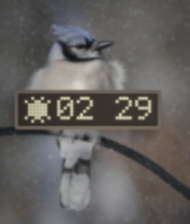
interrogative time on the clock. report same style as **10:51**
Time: **2:29**
